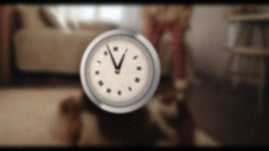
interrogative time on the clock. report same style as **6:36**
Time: **12:57**
